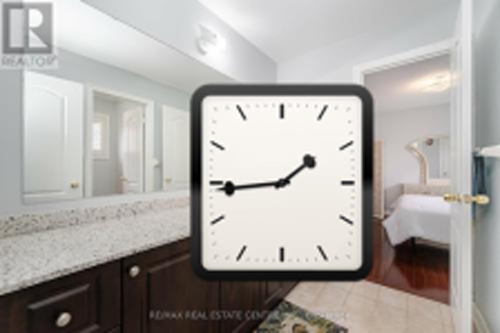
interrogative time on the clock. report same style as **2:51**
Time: **1:44**
